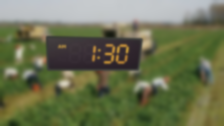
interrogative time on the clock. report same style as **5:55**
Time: **1:30**
